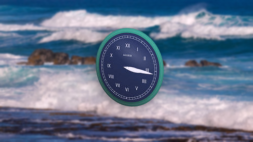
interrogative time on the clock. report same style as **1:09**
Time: **3:16**
